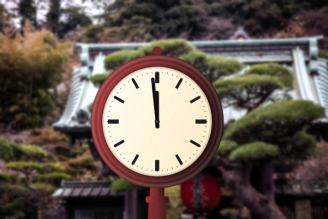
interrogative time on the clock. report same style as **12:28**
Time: **11:59**
